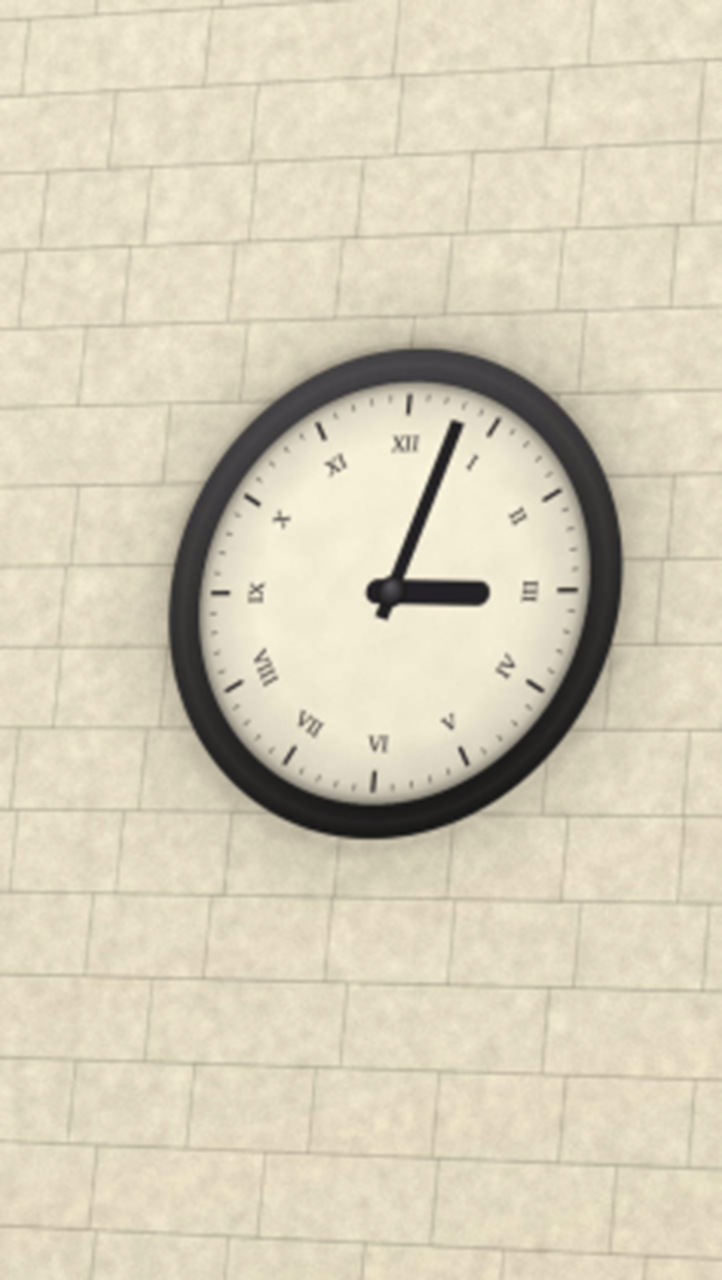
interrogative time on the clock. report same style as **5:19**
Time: **3:03**
